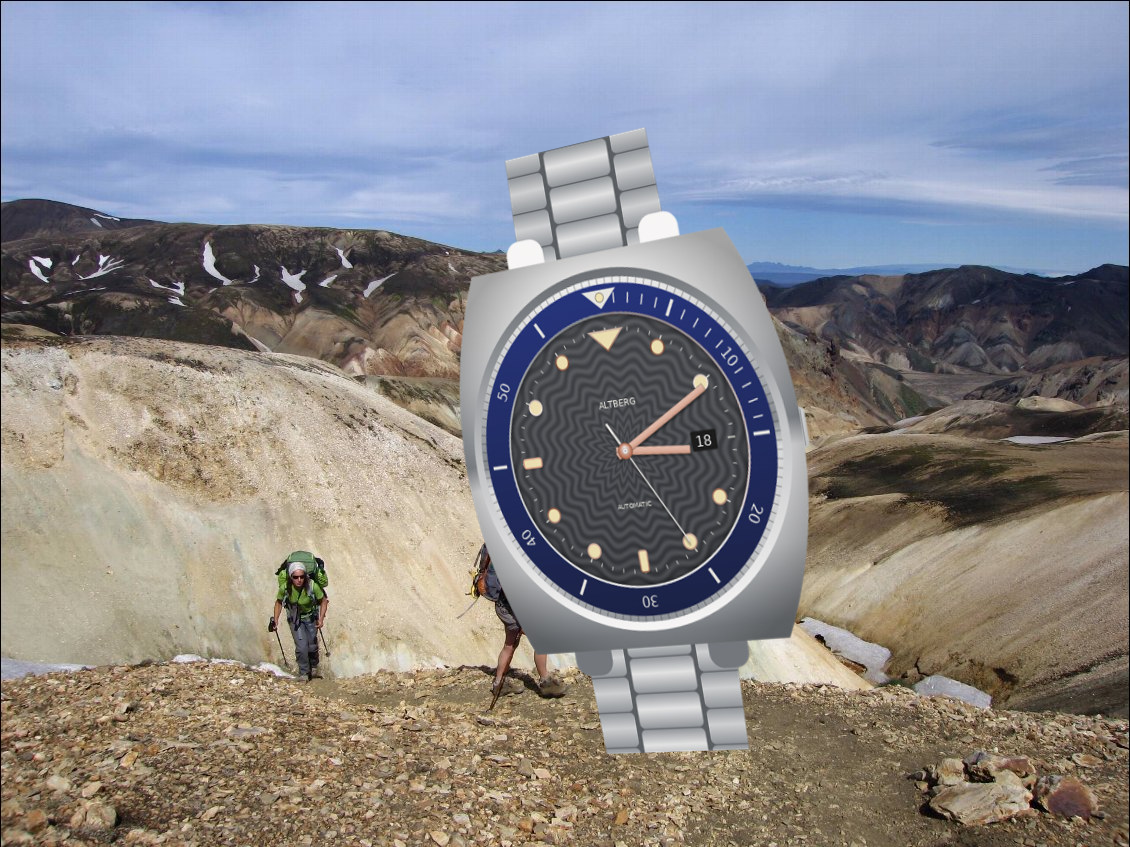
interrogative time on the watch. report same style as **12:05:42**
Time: **3:10:25**
